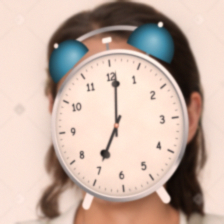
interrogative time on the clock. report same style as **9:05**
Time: **7:01**
